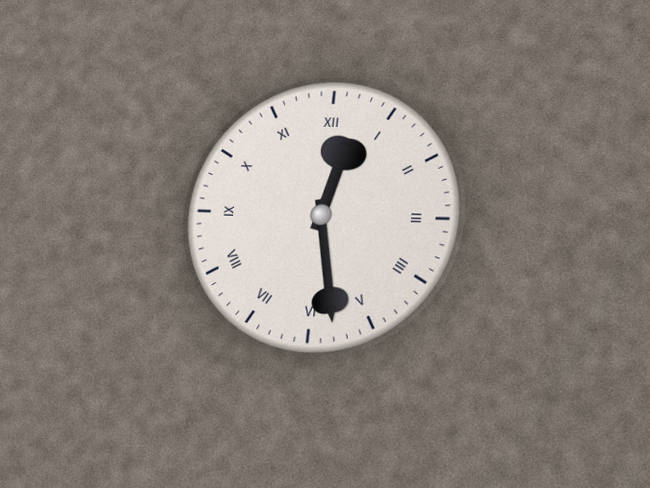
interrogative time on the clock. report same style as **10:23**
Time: **12:28**
